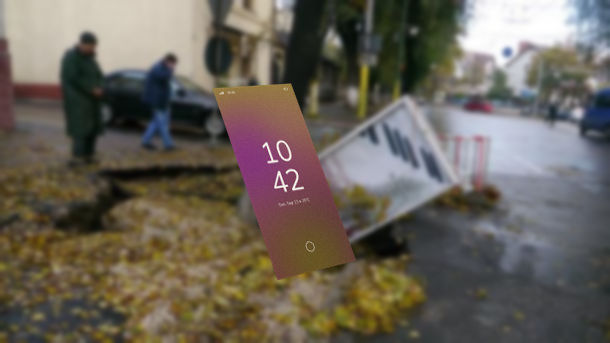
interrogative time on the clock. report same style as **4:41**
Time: **10:42**
